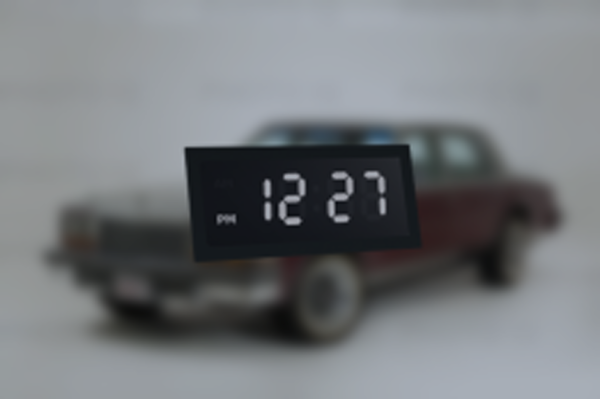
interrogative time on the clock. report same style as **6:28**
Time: **12:27**
